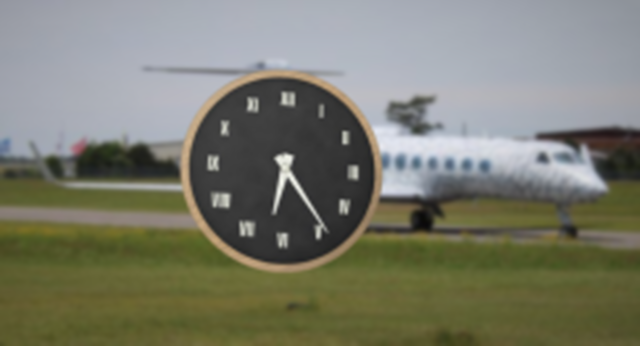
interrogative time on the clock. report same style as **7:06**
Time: **6:24**
